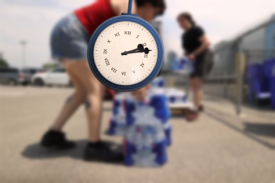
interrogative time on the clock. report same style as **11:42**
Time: **2:13**
